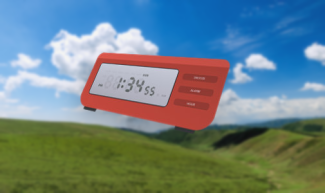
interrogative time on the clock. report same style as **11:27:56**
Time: **1:34:55**
